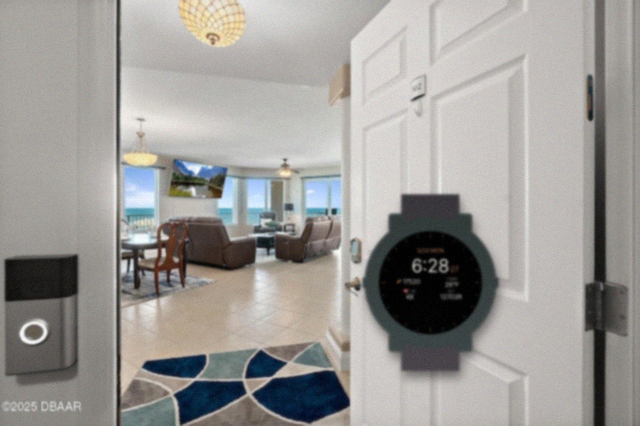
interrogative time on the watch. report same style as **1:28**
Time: **6:28**
